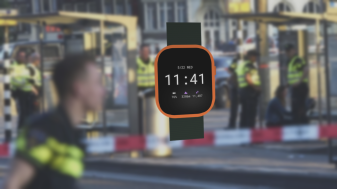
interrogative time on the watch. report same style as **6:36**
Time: **11:41**
